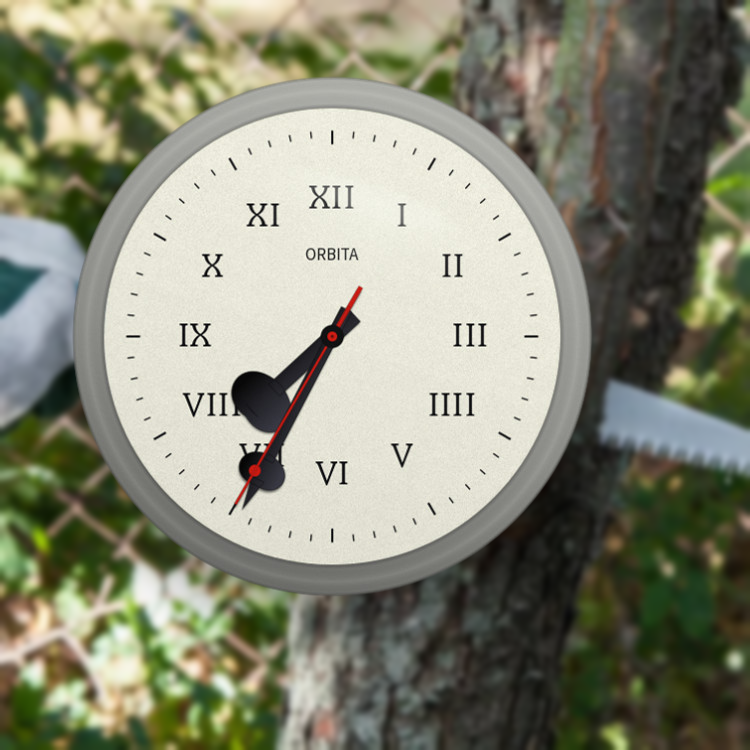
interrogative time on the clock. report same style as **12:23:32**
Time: **7:34:35**
